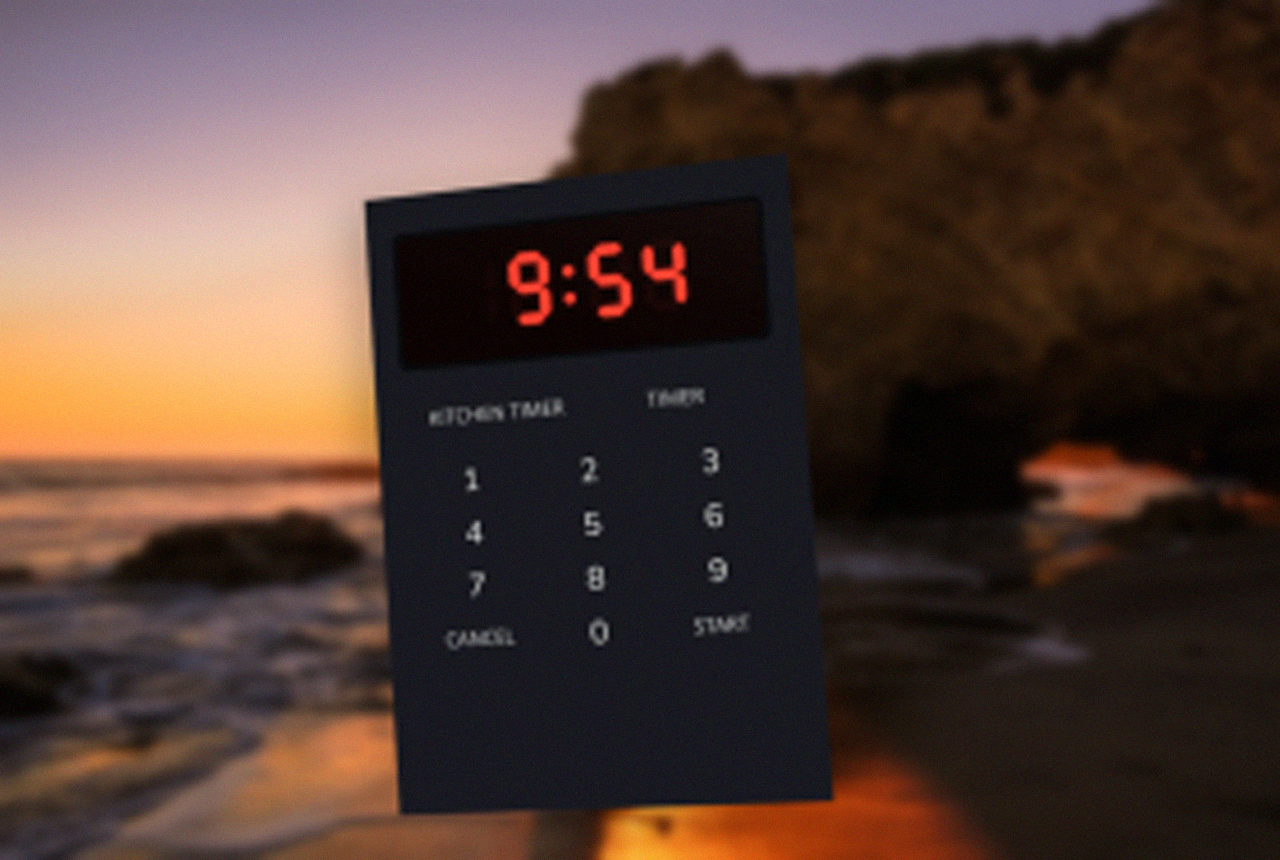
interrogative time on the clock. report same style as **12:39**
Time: **9:54**
